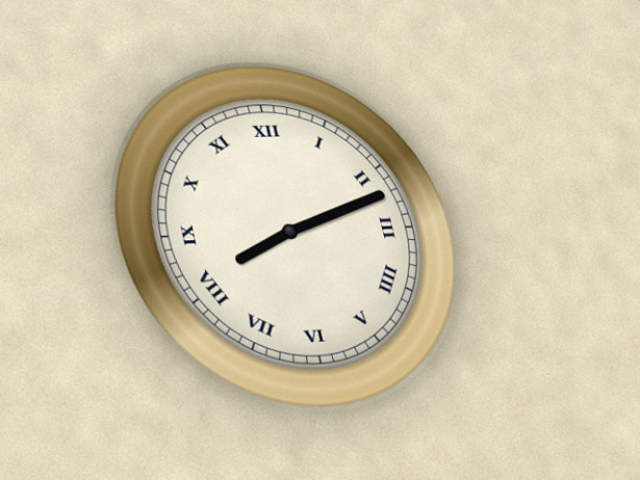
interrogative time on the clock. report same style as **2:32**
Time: **8:12**
